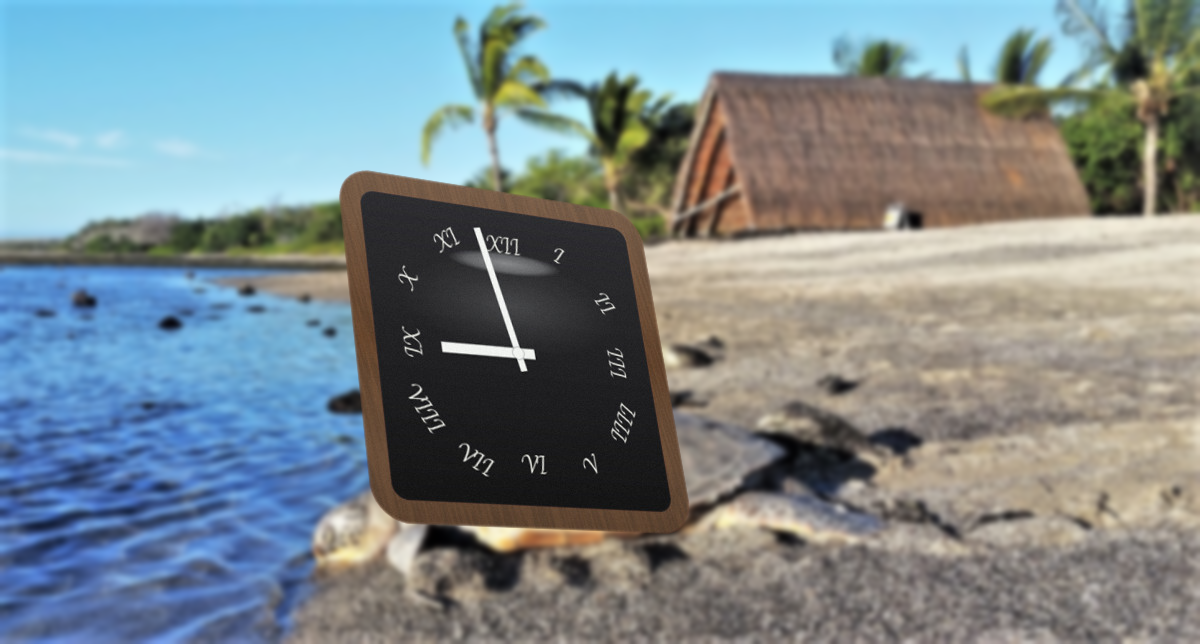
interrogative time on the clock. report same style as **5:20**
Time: **8:58**
